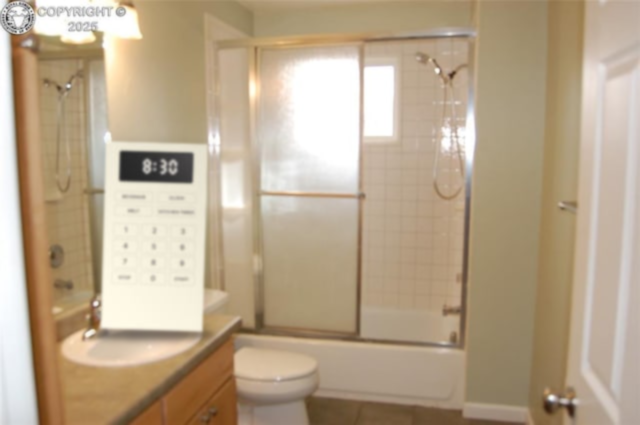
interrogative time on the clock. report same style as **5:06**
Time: **8:30**
